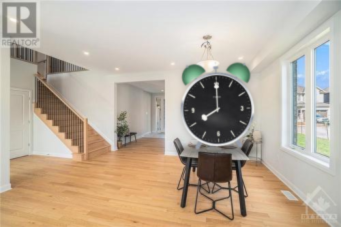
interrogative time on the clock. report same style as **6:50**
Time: **8:00**
